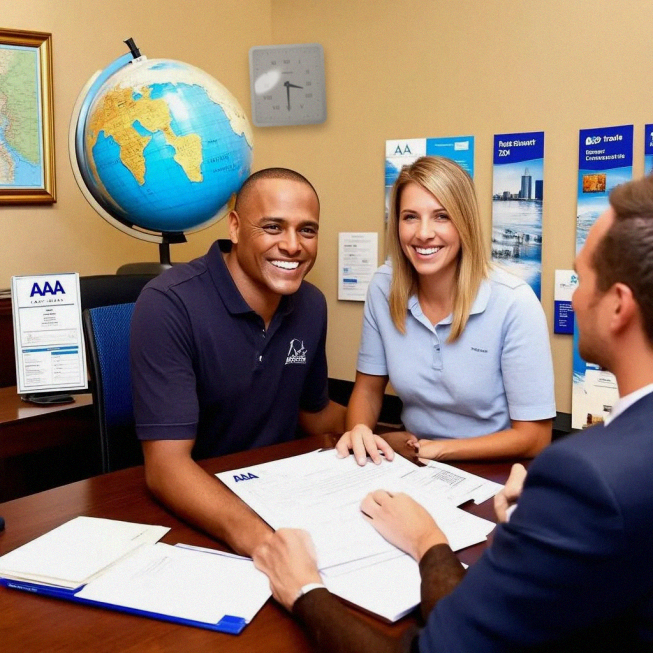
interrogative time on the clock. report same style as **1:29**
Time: **3:30**
